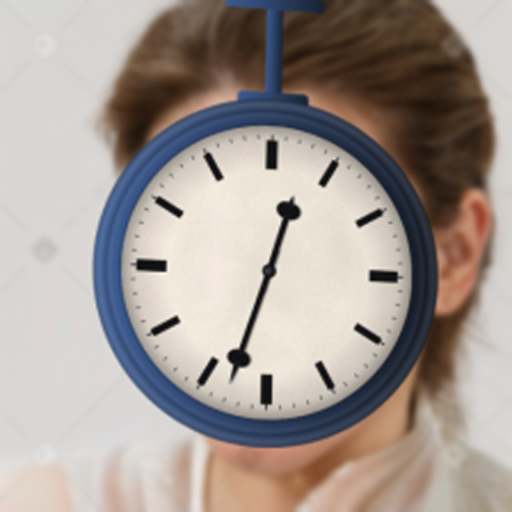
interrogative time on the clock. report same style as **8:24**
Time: **12:33**
